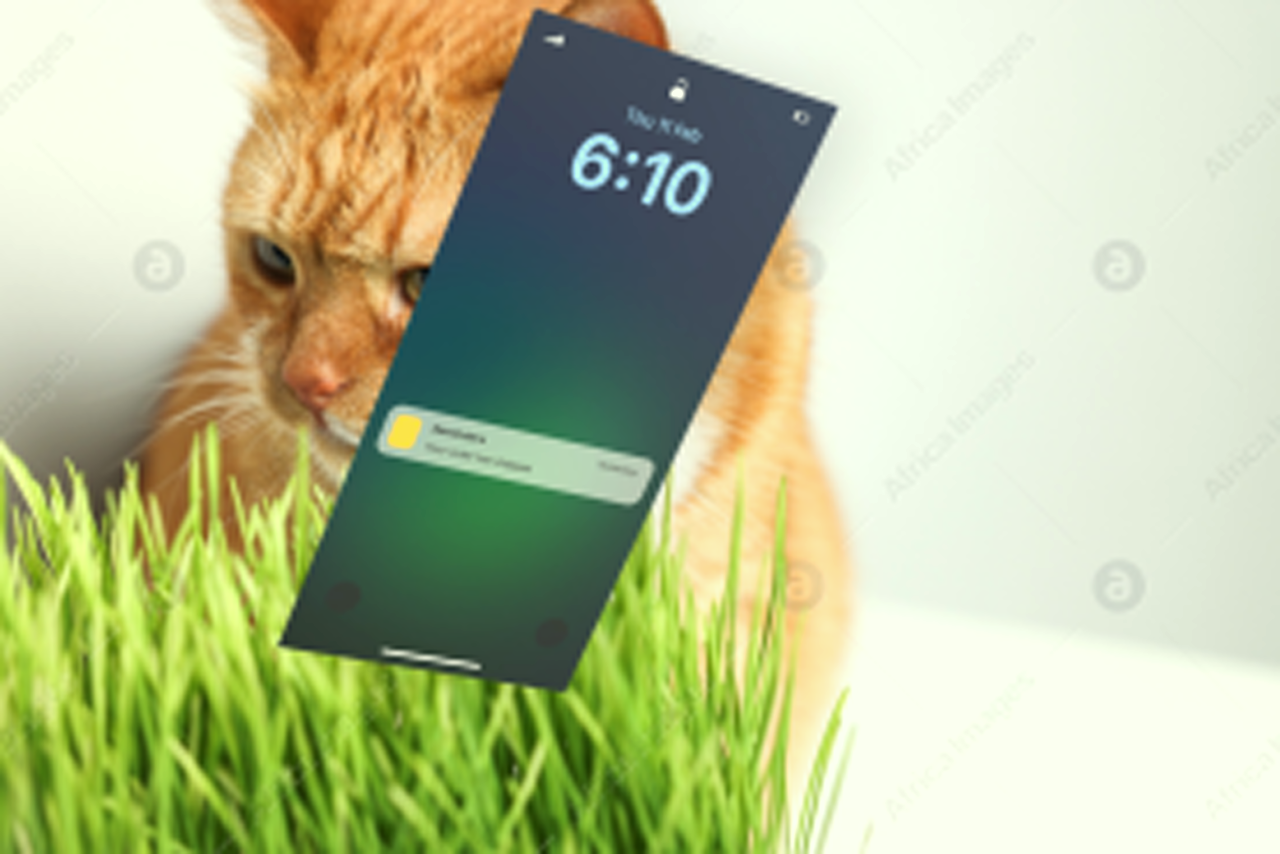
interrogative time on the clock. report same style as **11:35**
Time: **6:10**
